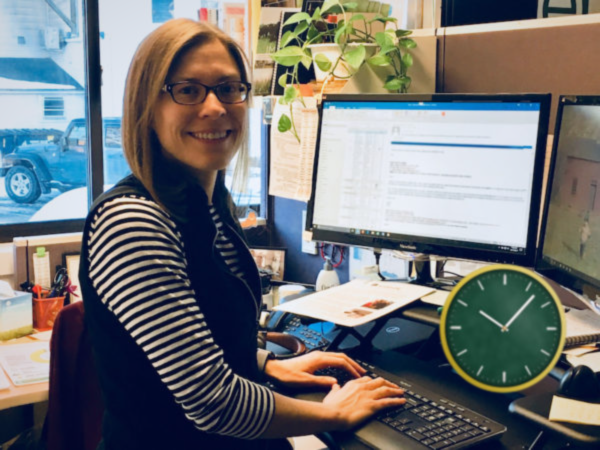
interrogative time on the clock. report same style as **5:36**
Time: **10:07**
